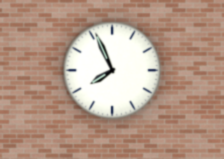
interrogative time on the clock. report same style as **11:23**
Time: **7:56**
